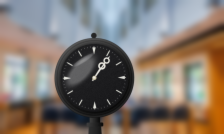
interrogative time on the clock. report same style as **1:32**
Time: **1:06**
